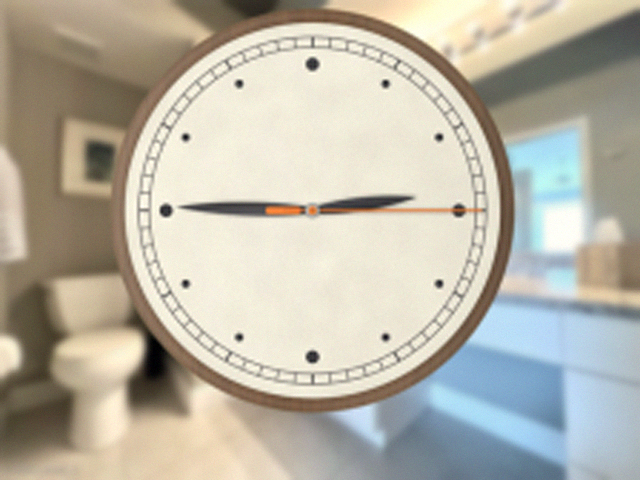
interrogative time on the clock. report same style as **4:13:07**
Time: **2:45:15**
